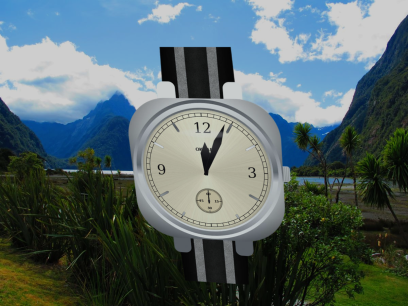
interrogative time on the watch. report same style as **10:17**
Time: **12:04**
